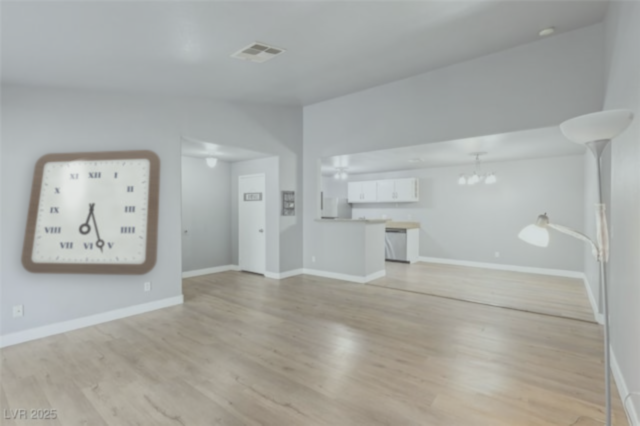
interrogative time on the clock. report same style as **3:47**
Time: **6:27**
